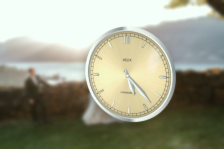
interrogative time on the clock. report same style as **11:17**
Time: **5:23**
